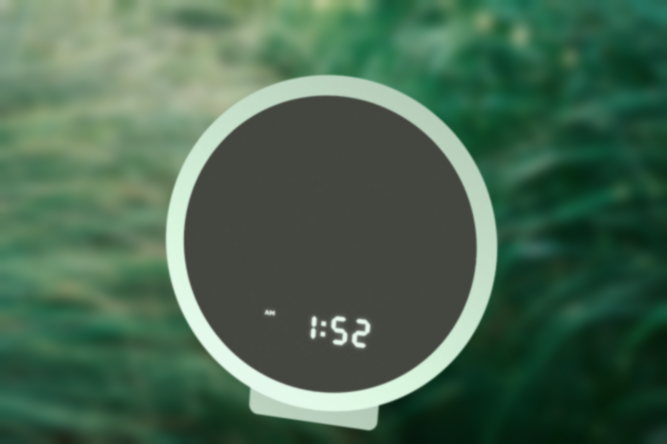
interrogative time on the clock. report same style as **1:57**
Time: **1:52**
